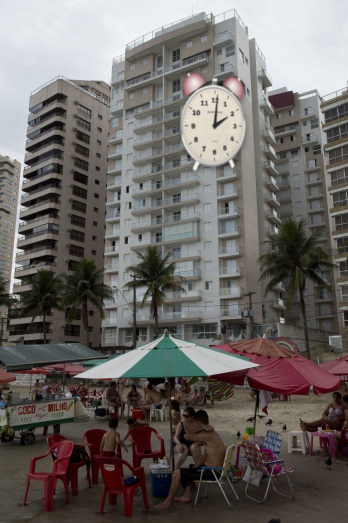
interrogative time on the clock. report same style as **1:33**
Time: **2:01**
